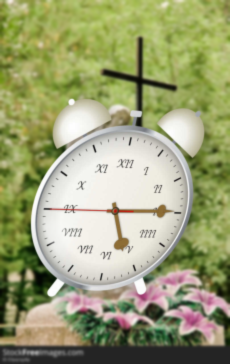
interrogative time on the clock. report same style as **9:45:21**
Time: **5:14:45**
